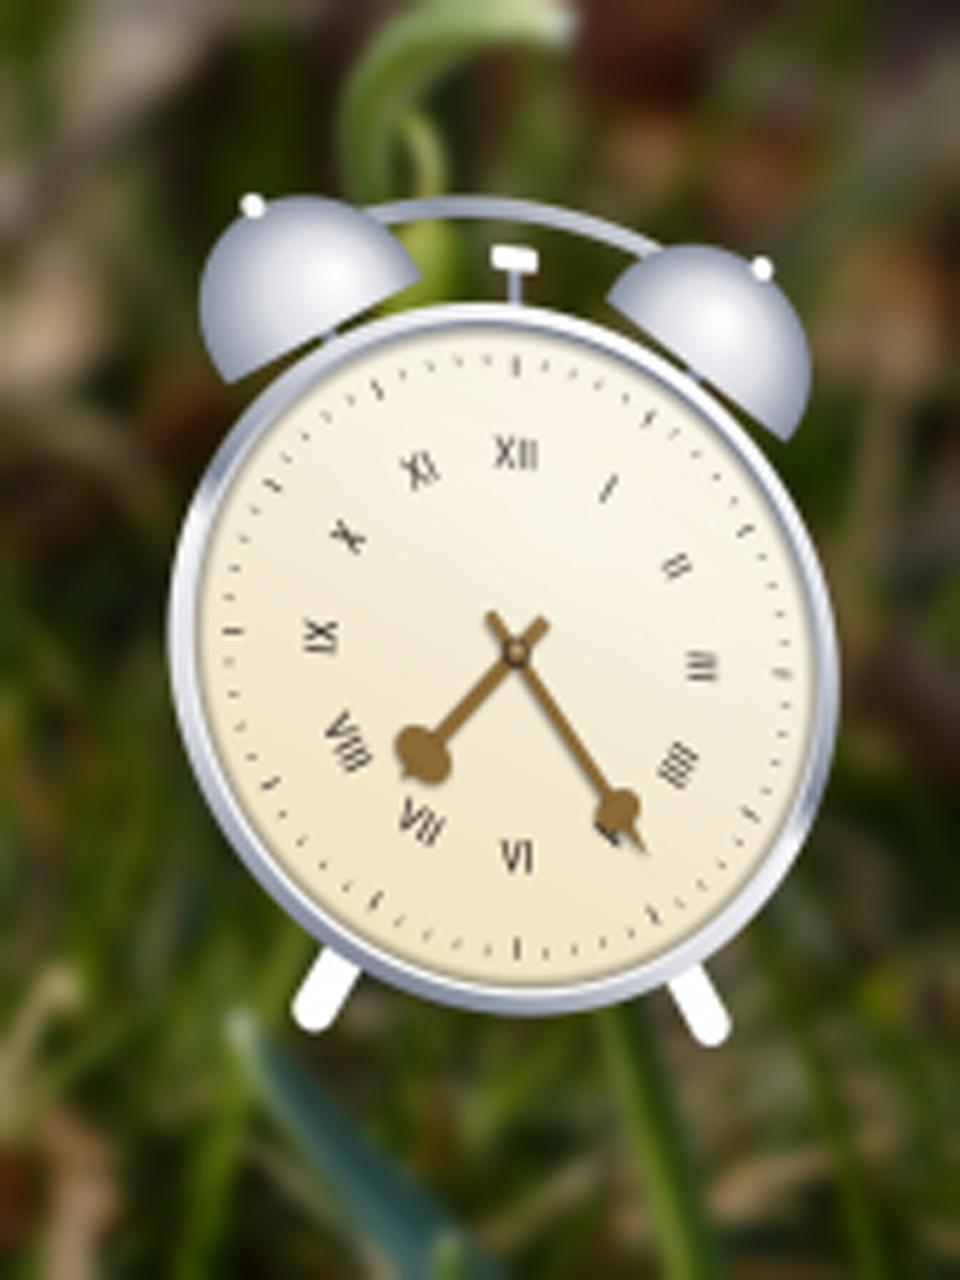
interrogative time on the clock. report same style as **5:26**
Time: **7:24**
